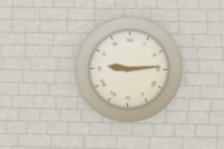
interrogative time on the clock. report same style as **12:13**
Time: **9:14**
